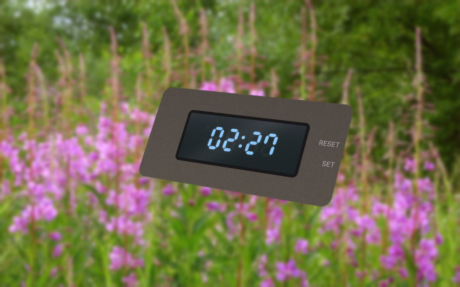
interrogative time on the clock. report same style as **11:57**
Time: **2:27**
